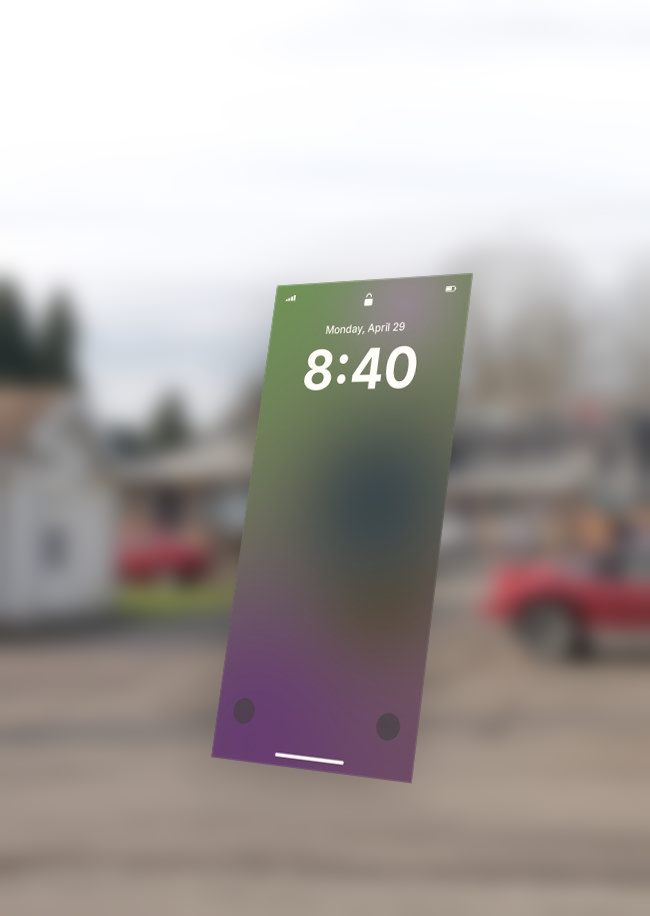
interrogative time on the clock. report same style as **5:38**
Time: **8:40**
